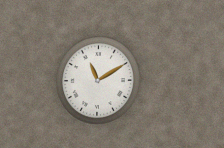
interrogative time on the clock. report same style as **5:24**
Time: **11:10**
